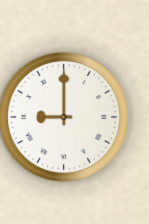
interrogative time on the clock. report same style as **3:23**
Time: **9:00**
